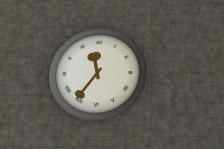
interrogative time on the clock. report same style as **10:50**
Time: **11:36**
